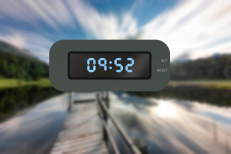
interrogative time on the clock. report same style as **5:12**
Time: **9:52**
